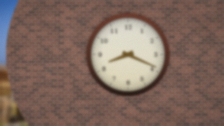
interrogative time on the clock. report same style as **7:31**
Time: **8:19**
